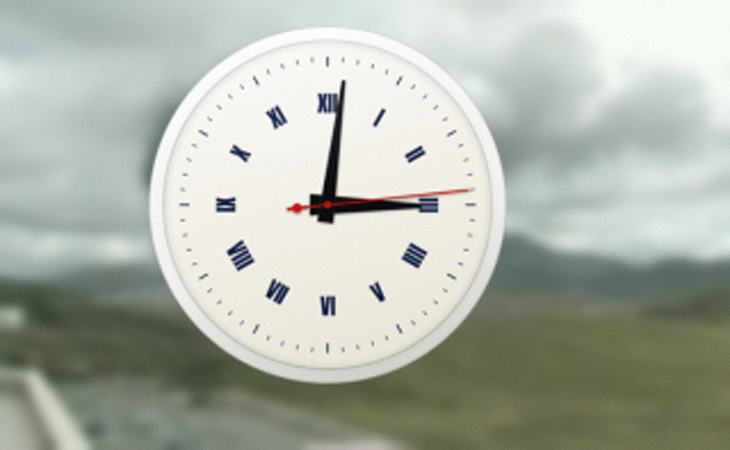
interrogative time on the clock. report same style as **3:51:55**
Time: **3:01:14**
